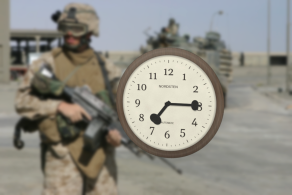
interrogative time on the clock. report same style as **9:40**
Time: **7:15**
